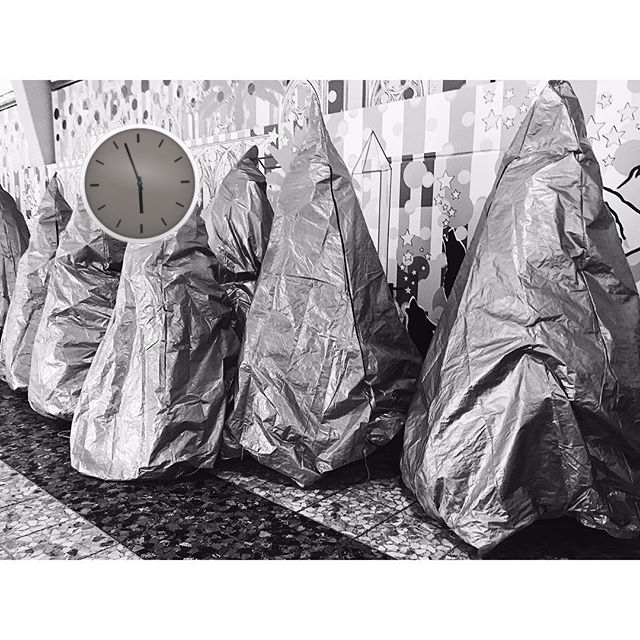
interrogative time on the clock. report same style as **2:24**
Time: **5:57**
